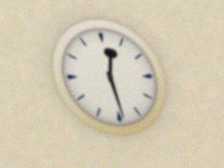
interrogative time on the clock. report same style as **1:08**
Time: **12:29**
